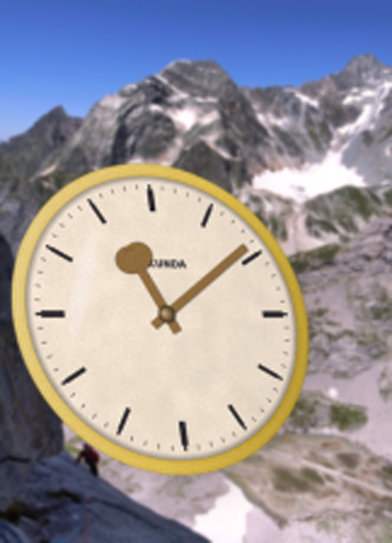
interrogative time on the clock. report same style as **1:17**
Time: **11:09**
